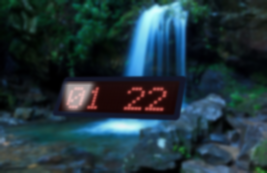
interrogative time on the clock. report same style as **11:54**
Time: **1:22**
